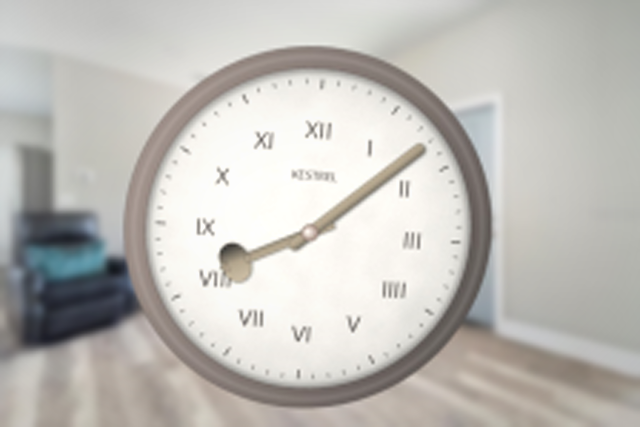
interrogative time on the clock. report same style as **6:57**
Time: **8:08**
